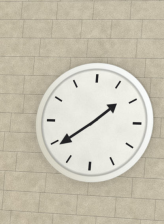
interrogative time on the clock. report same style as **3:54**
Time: **1:39**
